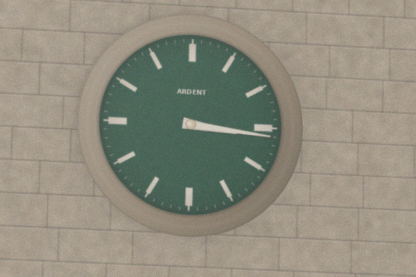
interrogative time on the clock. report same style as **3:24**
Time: **3:16**
